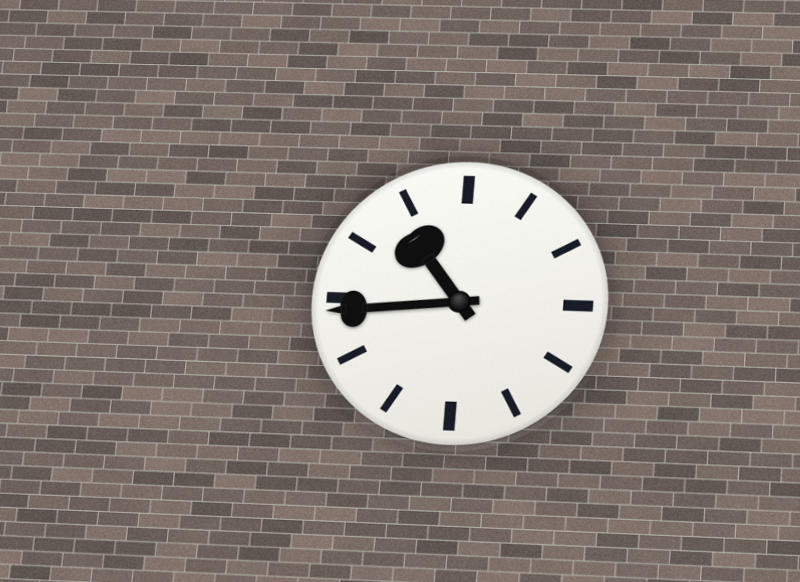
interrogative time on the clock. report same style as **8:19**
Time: **10:44**
